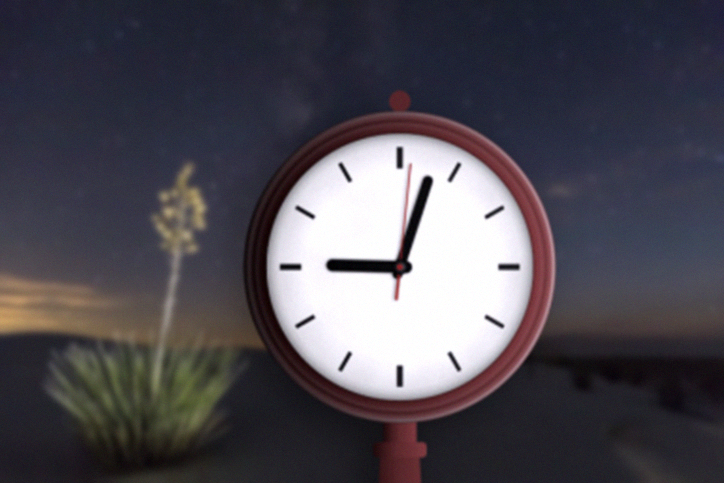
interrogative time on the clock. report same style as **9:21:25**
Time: **9:03:01**
